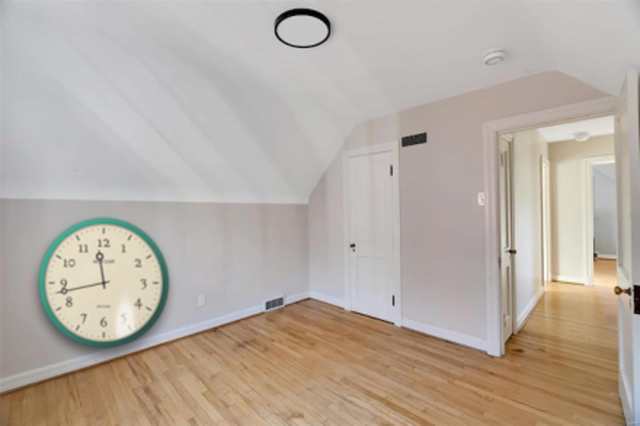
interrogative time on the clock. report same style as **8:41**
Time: **11:43**
